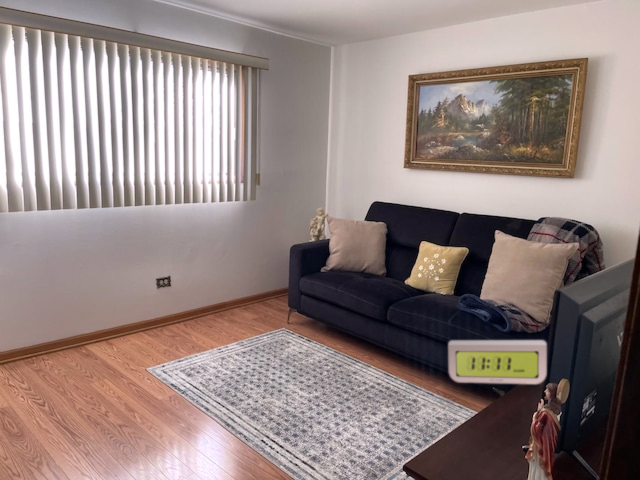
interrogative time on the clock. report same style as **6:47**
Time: **11:11**
